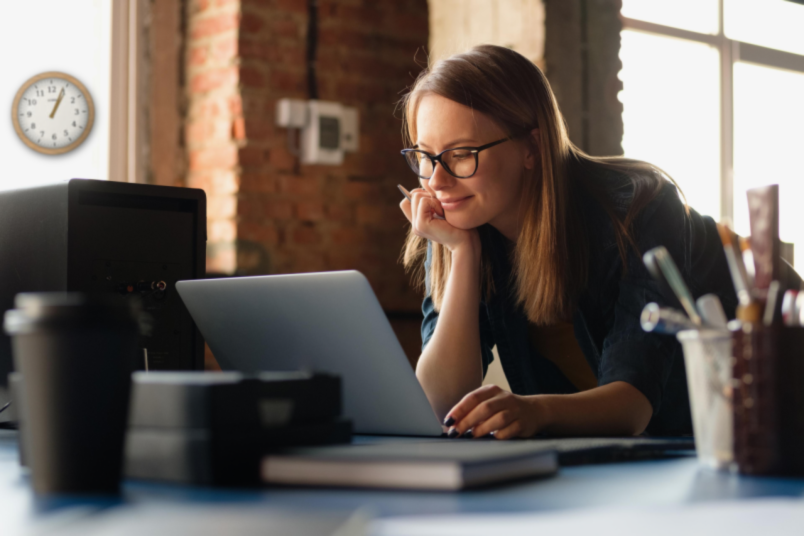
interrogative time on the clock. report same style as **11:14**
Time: **1:04**
